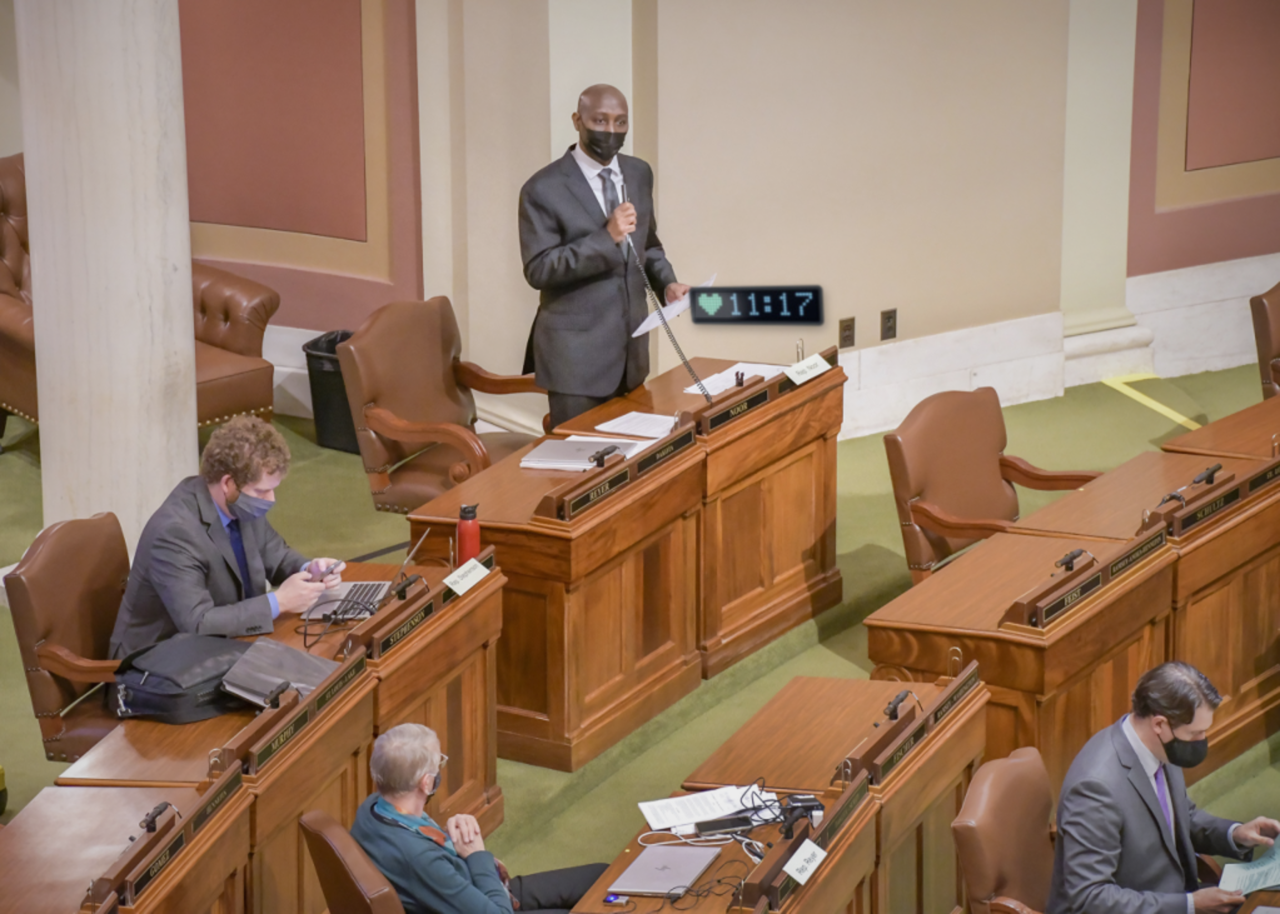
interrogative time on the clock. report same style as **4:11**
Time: **11:17**
